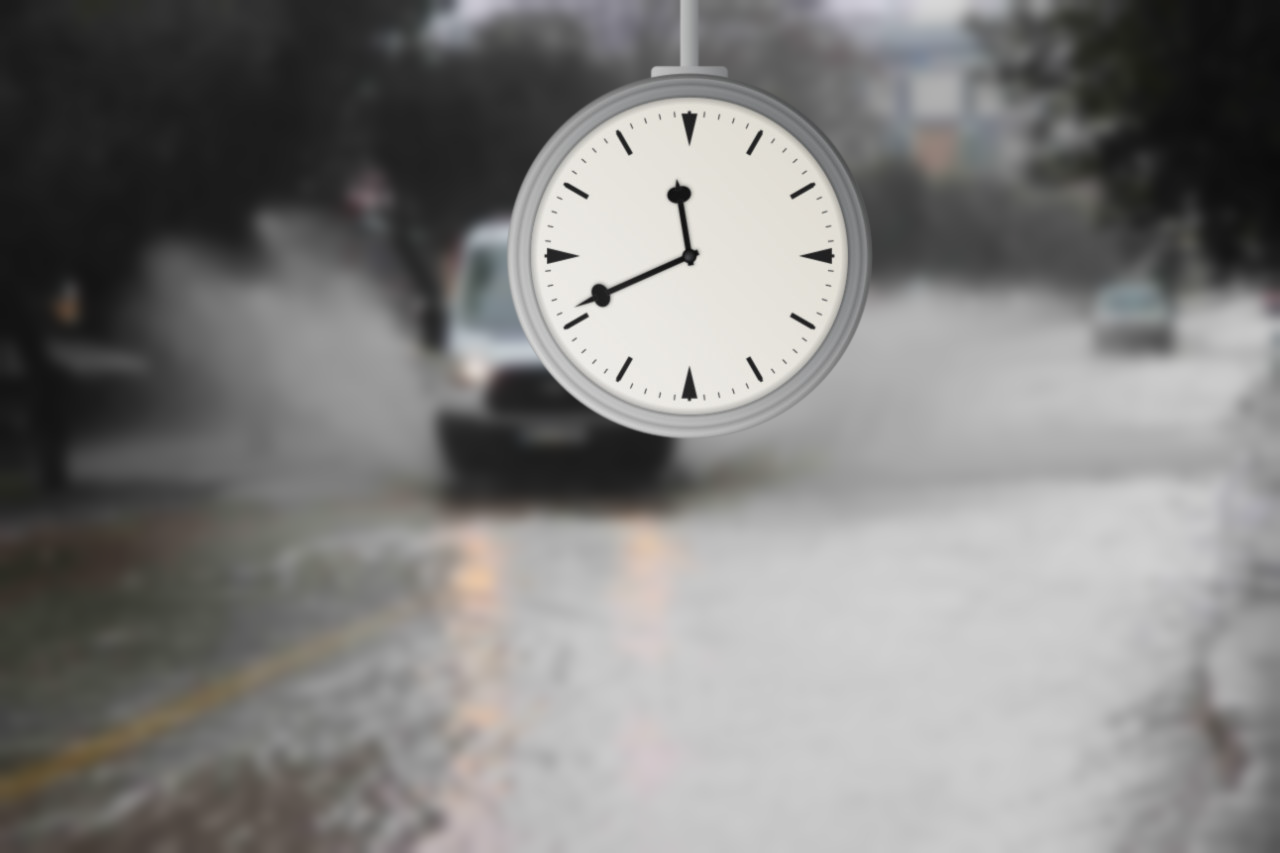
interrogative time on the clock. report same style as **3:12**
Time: **11:41**
